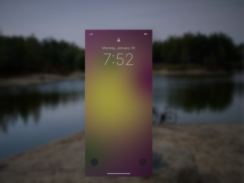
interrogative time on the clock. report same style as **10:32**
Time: **7:52**
